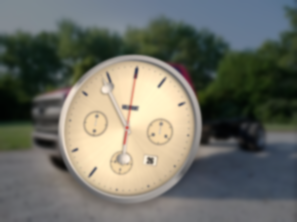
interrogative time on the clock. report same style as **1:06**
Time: **5:54**
